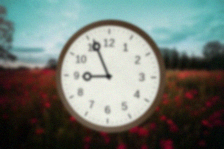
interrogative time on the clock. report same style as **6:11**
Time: **8:56**
